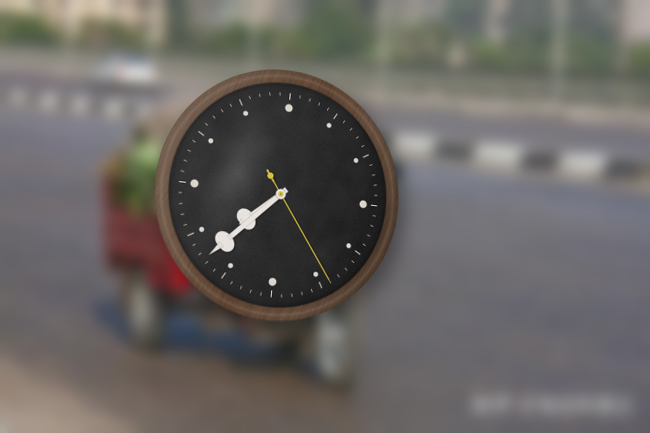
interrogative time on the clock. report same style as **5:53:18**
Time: **7:37:24**
